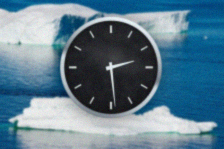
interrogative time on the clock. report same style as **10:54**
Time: **2:29**
